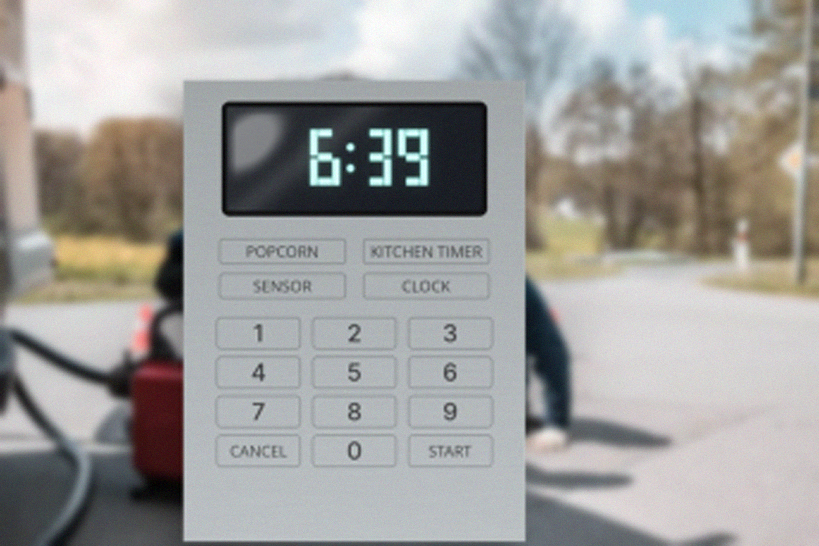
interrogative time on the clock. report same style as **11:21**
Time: **6:39**
